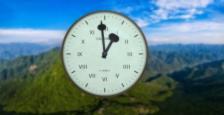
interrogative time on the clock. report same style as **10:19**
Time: **12:59**
